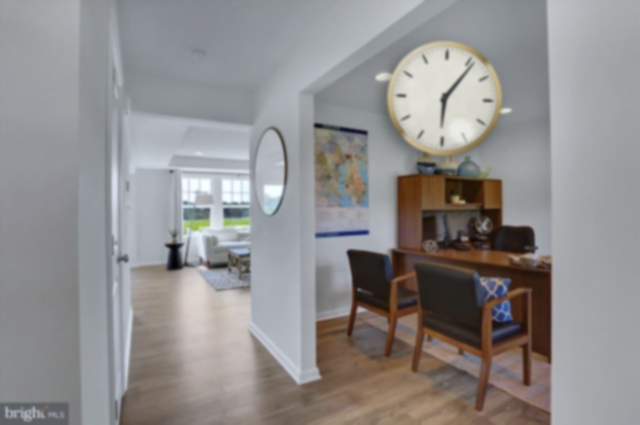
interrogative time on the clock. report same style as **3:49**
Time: **6:06**
